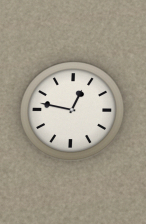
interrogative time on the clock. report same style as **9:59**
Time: **12:47**
